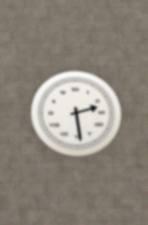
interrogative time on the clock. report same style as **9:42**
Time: **2:29**
